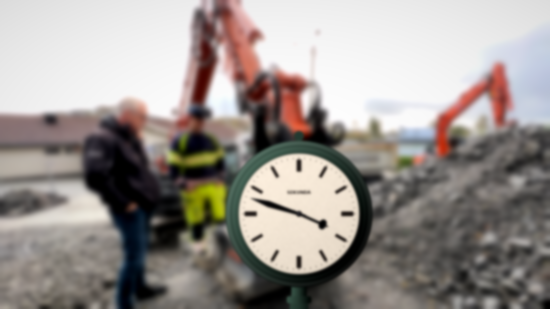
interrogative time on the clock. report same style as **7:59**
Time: **3:48**
